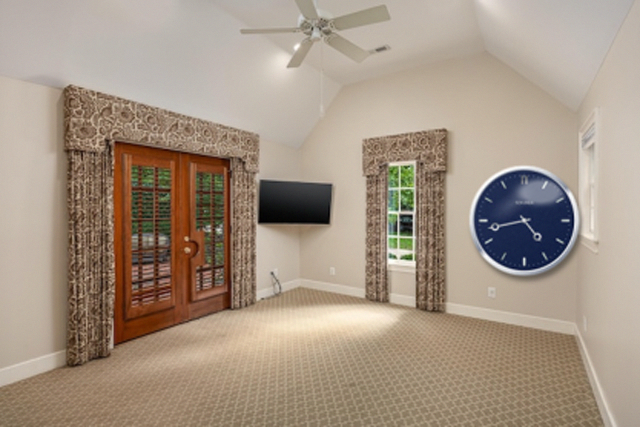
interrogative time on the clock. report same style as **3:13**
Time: **4:43**
